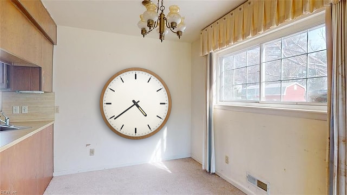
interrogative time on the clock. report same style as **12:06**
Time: **4:39**
